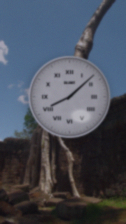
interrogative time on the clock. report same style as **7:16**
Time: **8:08**
